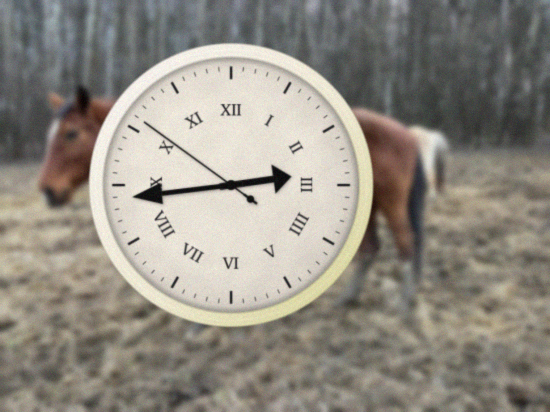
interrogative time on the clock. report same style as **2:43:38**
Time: **2:43:51**
